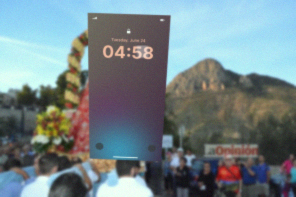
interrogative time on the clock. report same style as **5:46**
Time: **4:58**
